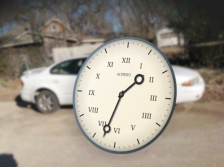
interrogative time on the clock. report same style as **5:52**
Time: **1:33**
